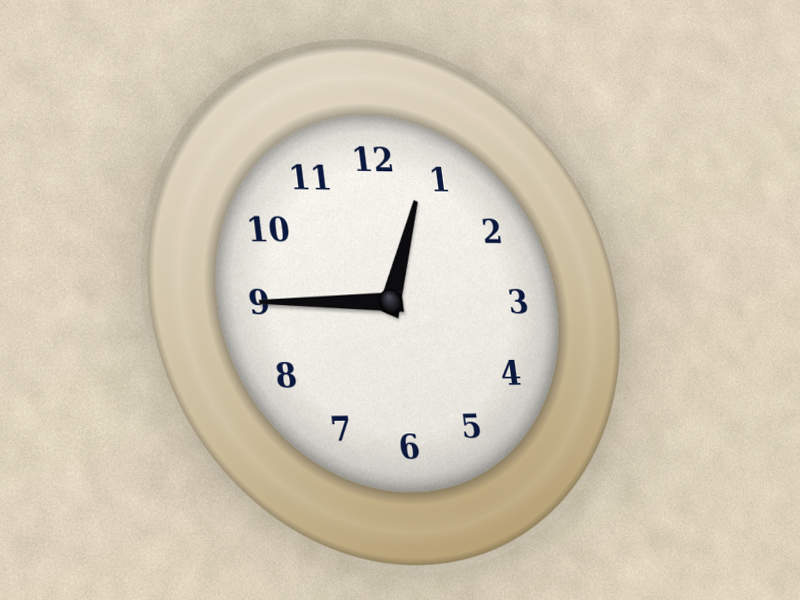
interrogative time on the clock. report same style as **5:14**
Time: **12:45**
